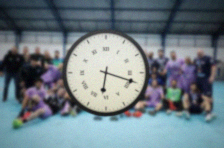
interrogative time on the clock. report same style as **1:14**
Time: **6:18**
